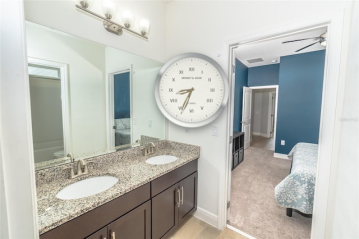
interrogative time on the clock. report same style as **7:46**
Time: **8:34**
